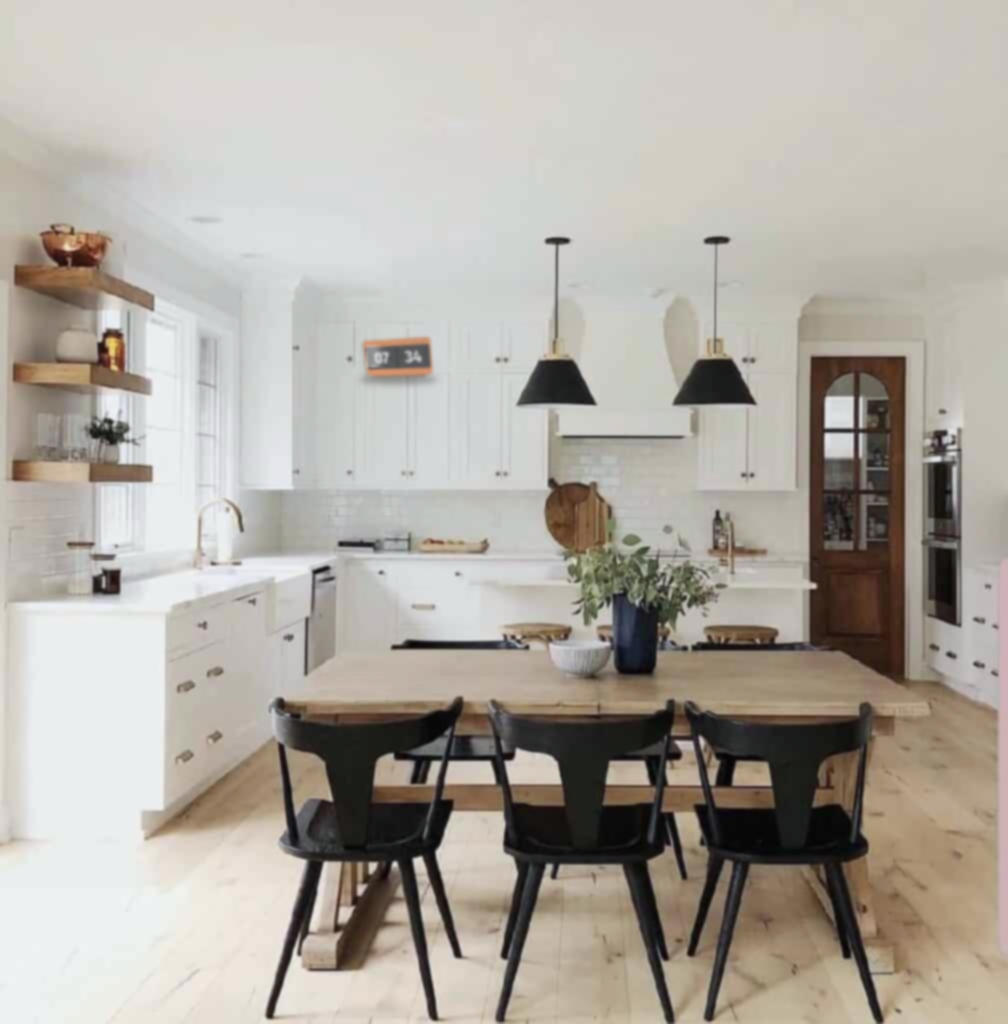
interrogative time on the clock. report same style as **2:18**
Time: **7:34**
